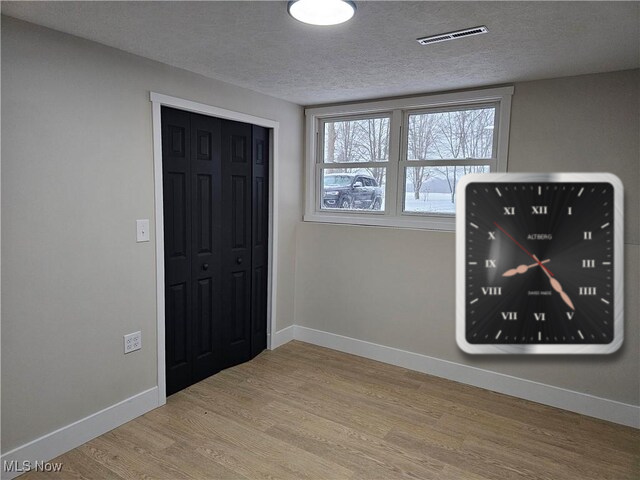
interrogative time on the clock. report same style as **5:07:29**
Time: **8:23:52**
